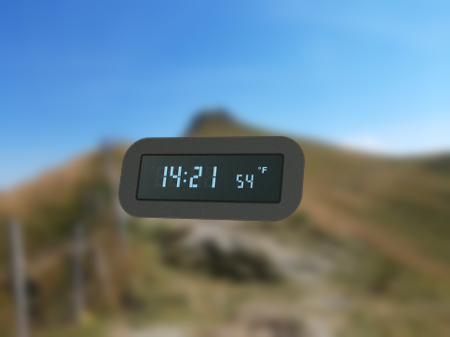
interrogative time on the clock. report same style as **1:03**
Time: **14:21**
